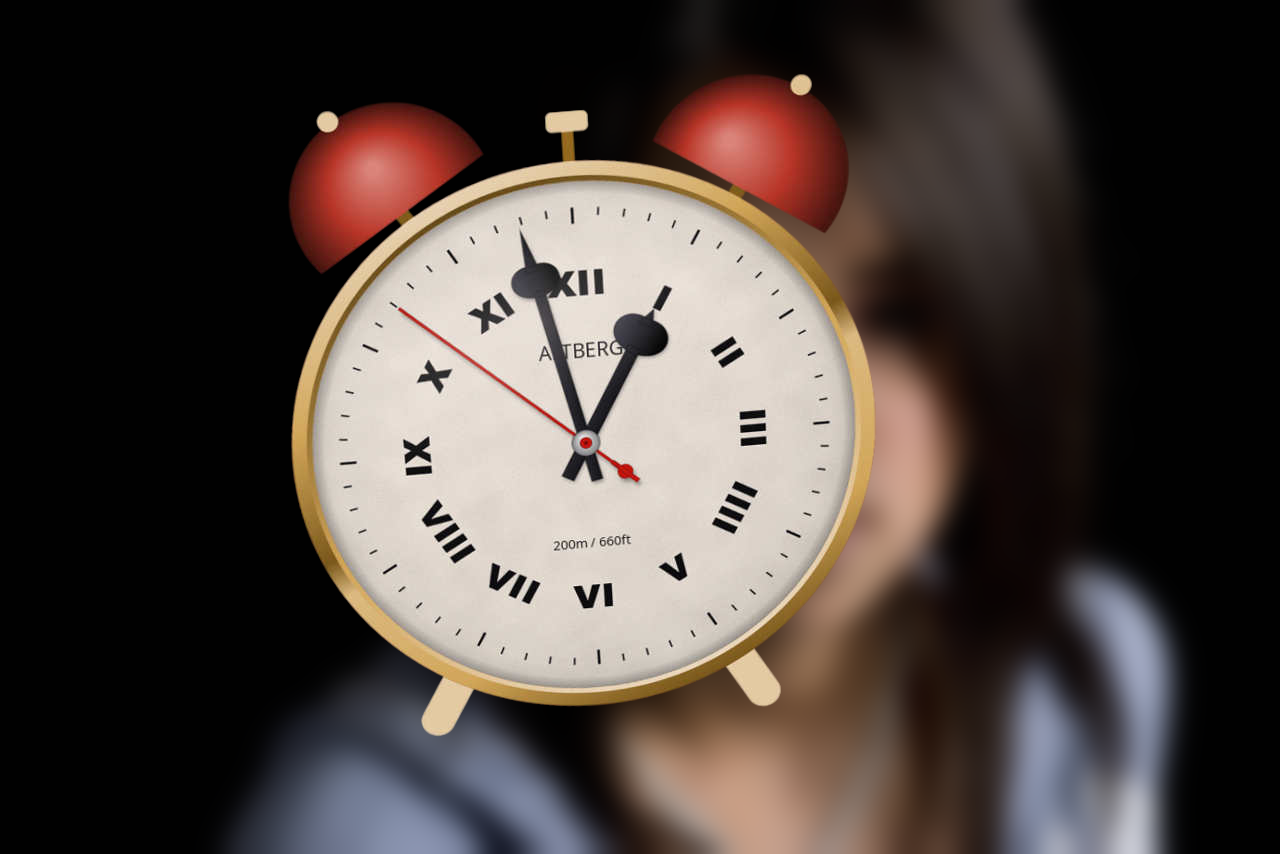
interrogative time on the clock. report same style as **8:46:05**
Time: **12:57:52**
